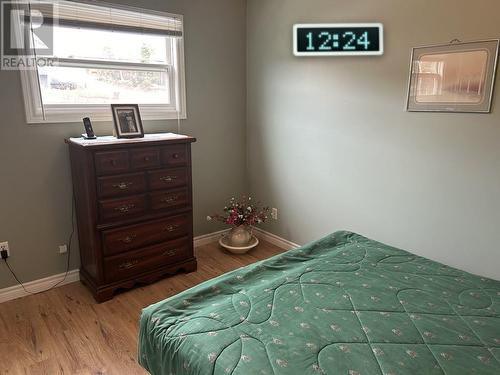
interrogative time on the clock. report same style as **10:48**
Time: **12:24**
